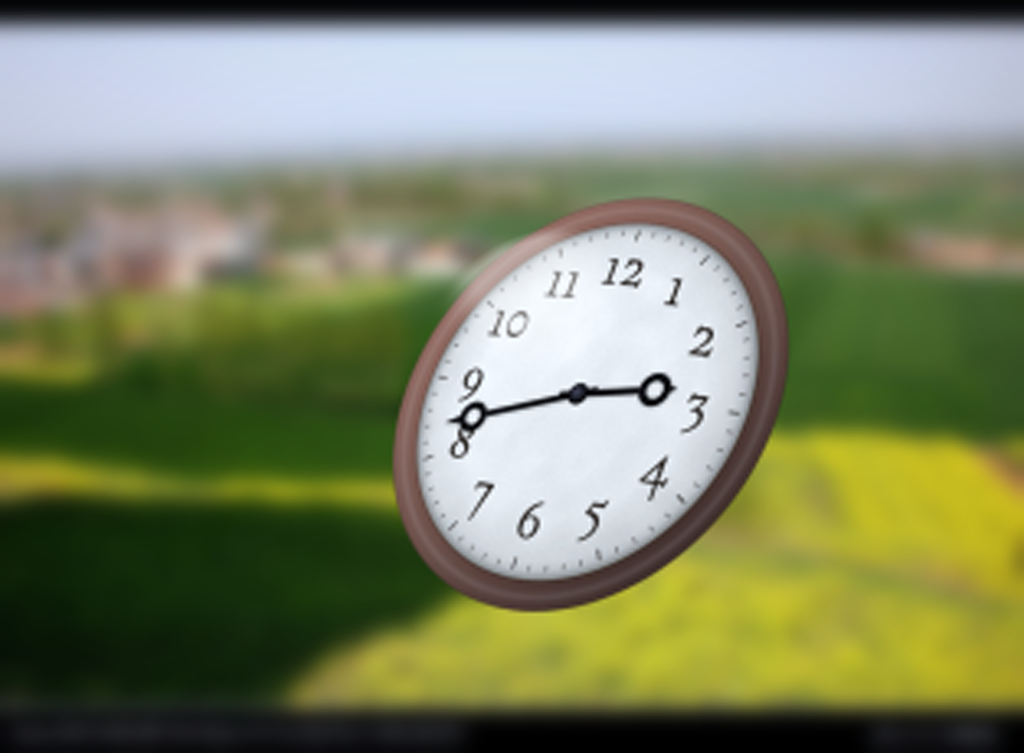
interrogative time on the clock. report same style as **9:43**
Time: **2:42**
